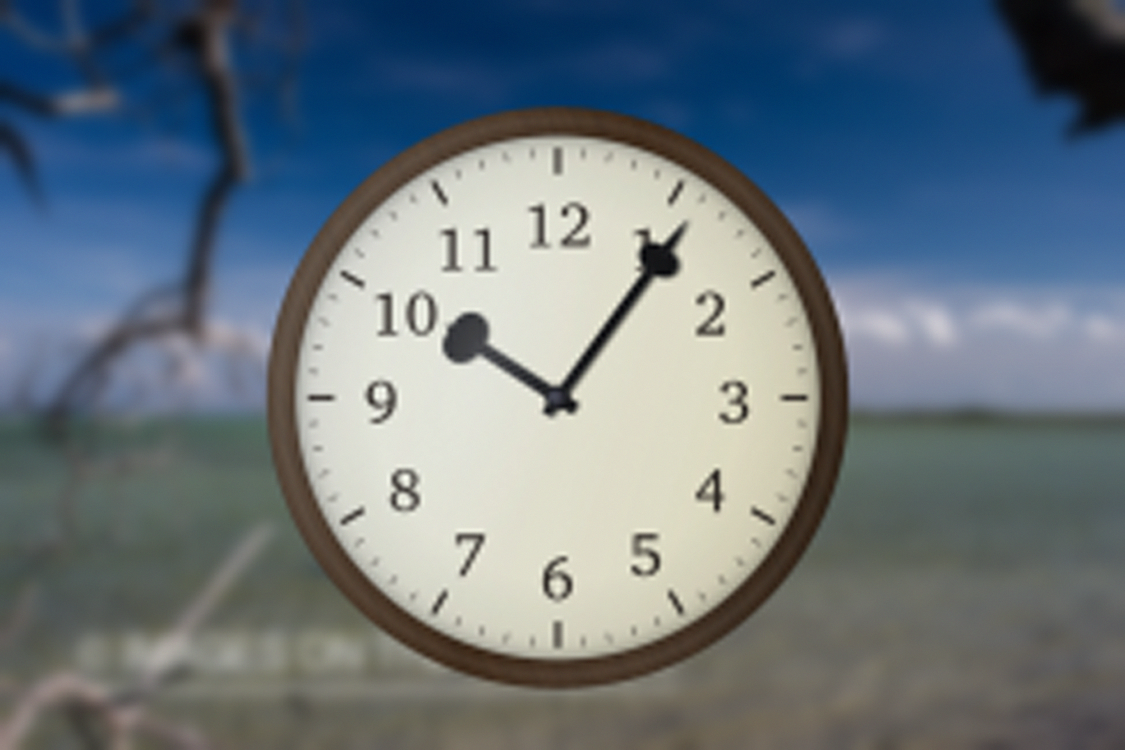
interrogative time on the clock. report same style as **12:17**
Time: **10:06**
